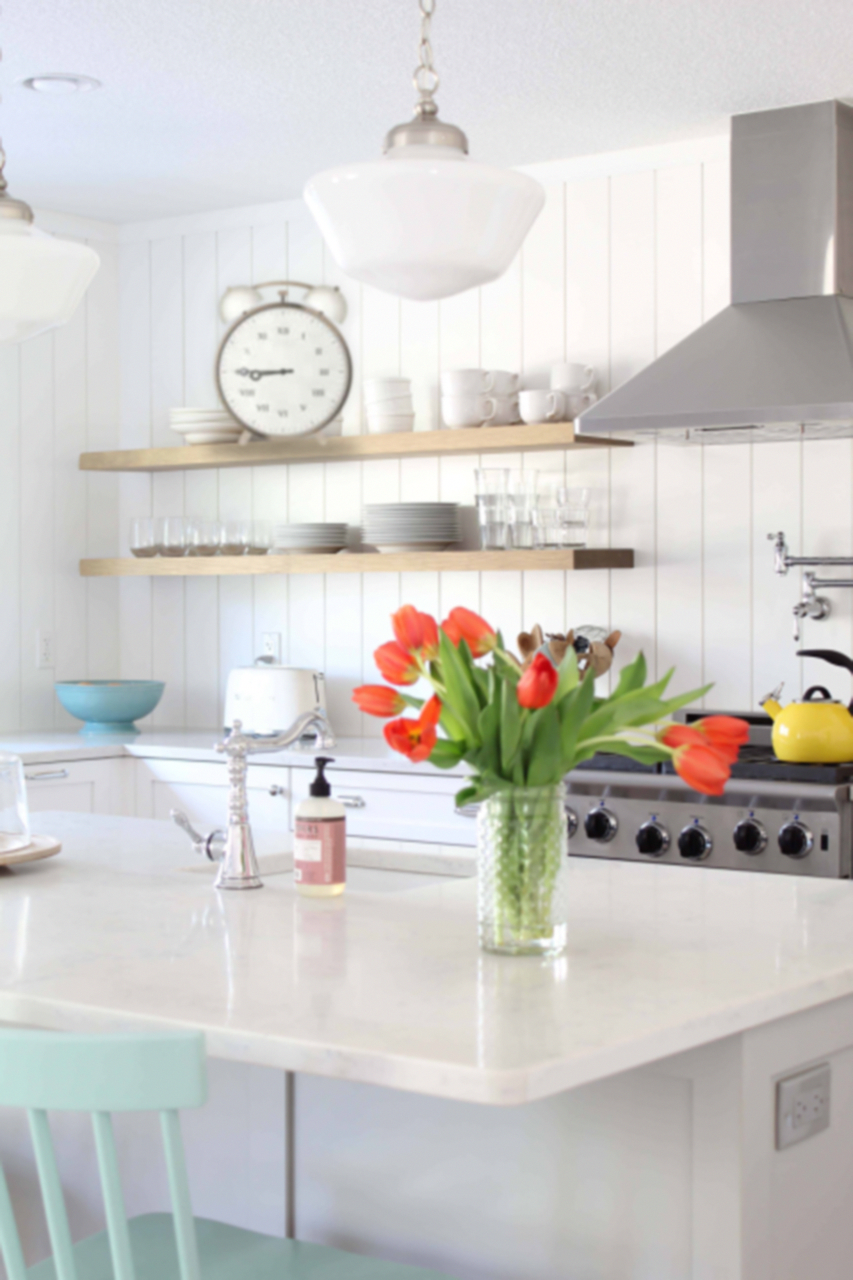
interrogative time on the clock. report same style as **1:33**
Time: **8:45**
